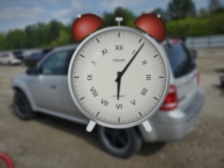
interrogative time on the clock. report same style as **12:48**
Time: **6:06**
